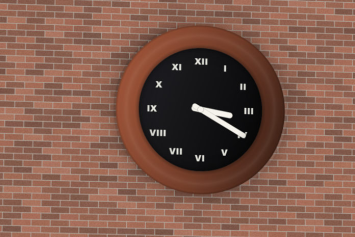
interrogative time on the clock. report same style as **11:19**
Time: **3:20**
